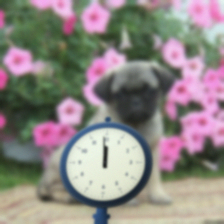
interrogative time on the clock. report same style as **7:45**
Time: **11:59**
